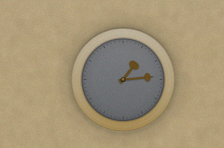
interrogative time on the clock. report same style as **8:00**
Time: **1:14**
